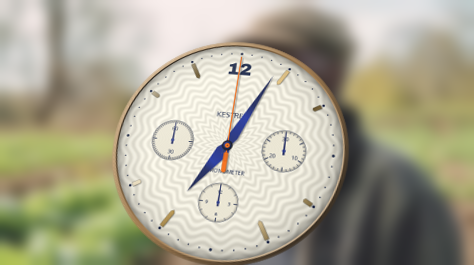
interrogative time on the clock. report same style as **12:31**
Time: **7:04**
